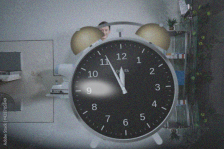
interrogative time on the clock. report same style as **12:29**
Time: **11:56**
